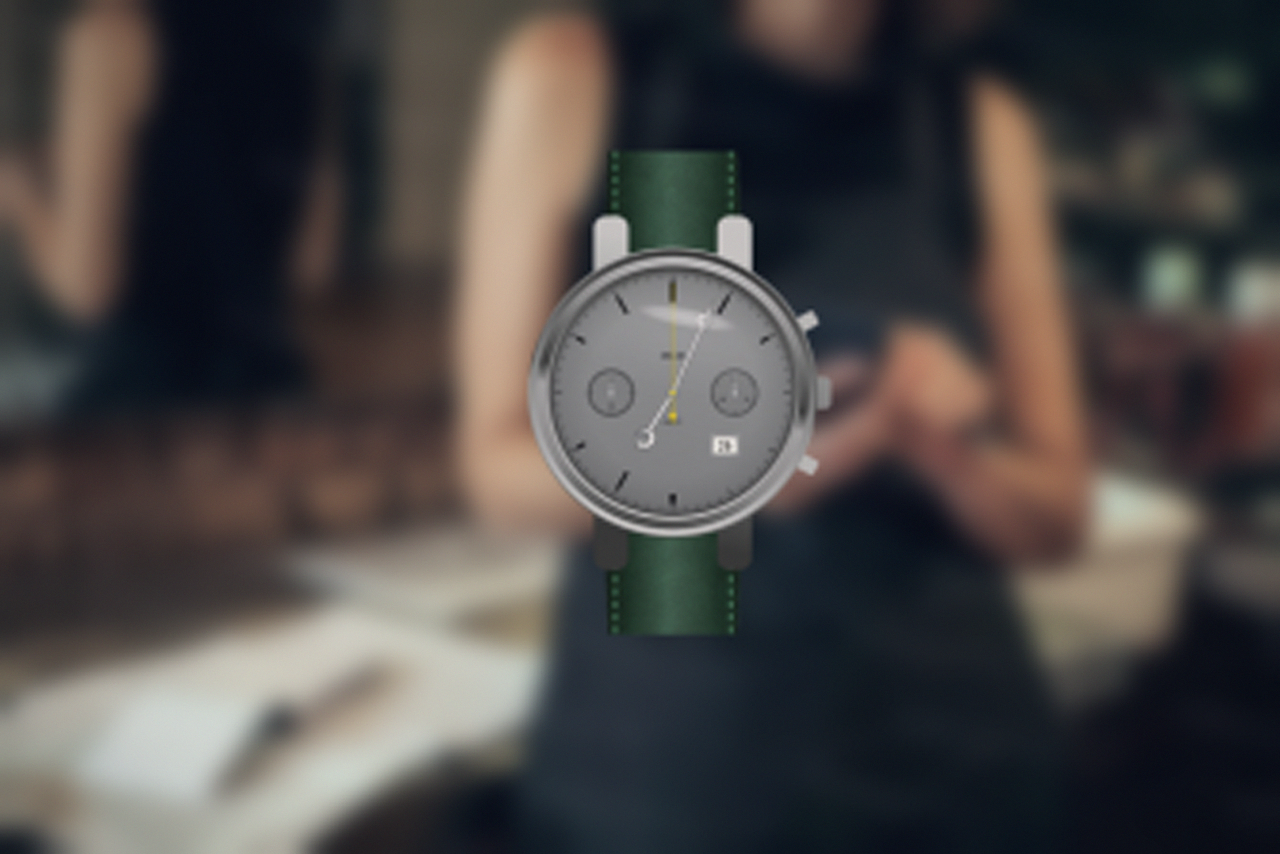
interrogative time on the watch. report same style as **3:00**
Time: **7:04**
